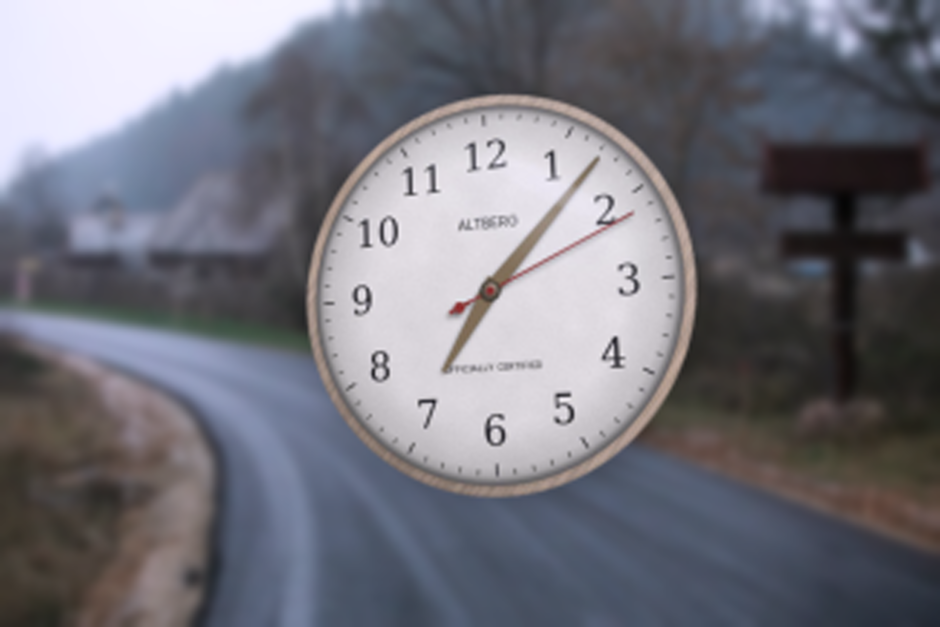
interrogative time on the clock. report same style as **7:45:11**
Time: **7:07:11**
